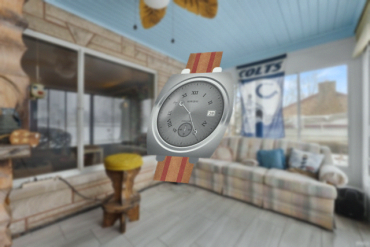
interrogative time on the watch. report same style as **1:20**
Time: **10:25**
